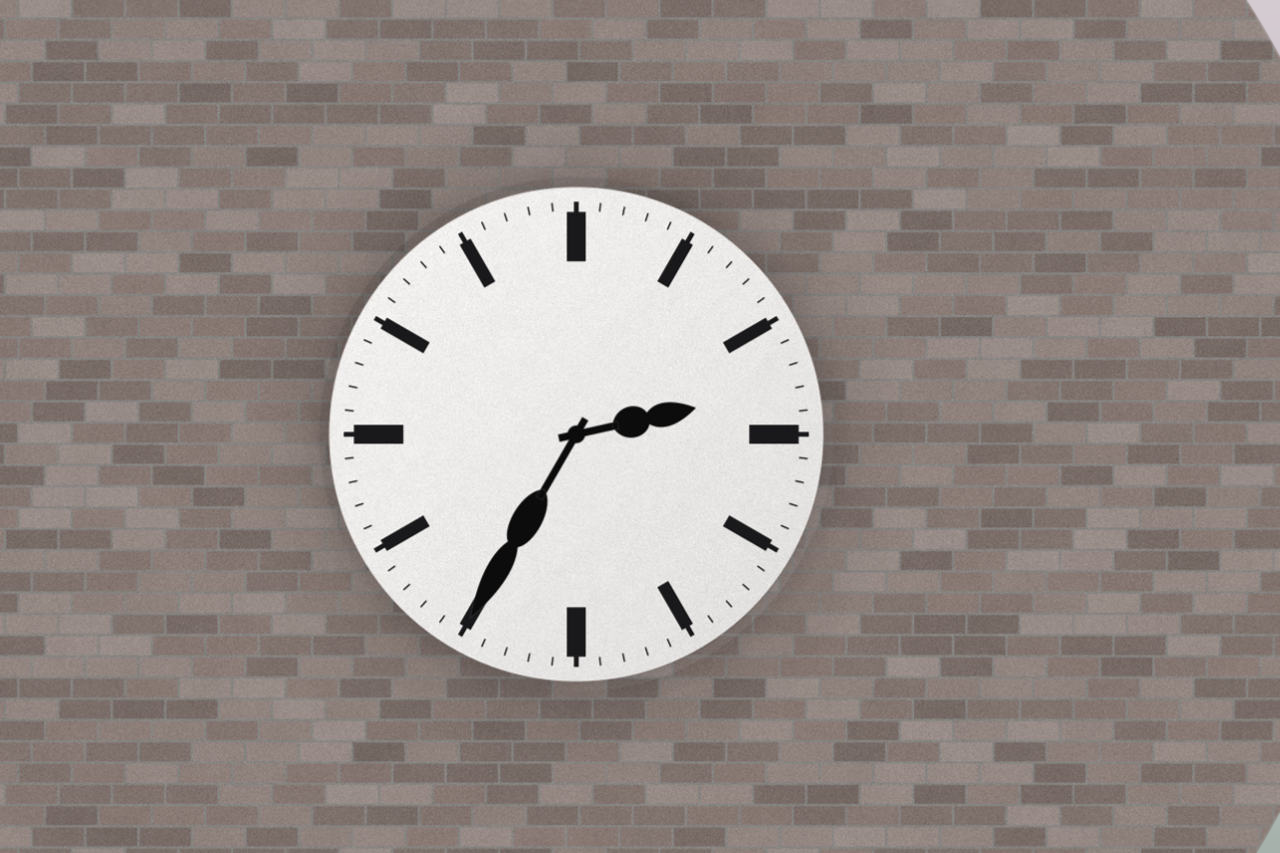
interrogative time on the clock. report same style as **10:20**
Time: **2:35**
